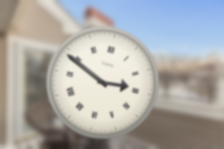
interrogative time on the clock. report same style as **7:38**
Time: **2:49**
